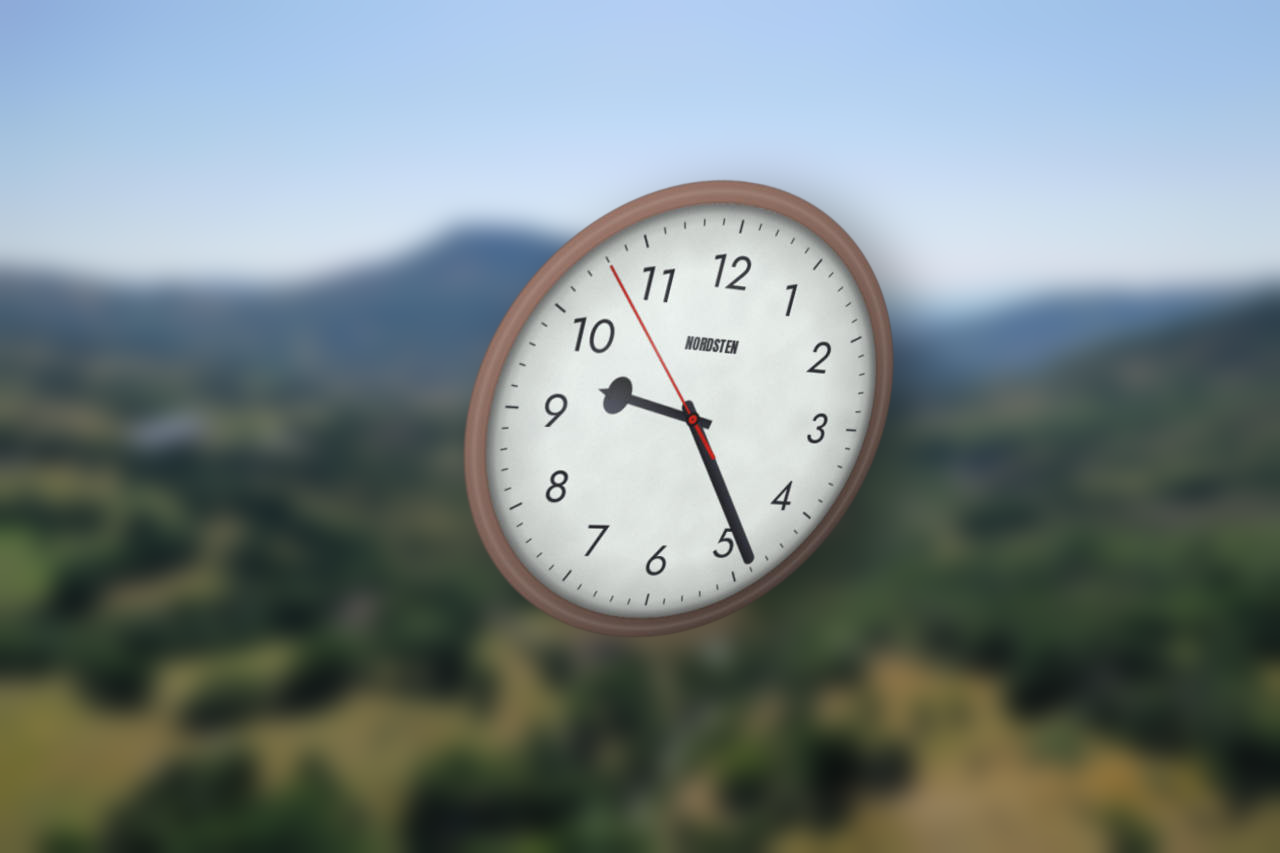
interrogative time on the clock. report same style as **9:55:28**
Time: **9:23:53**
